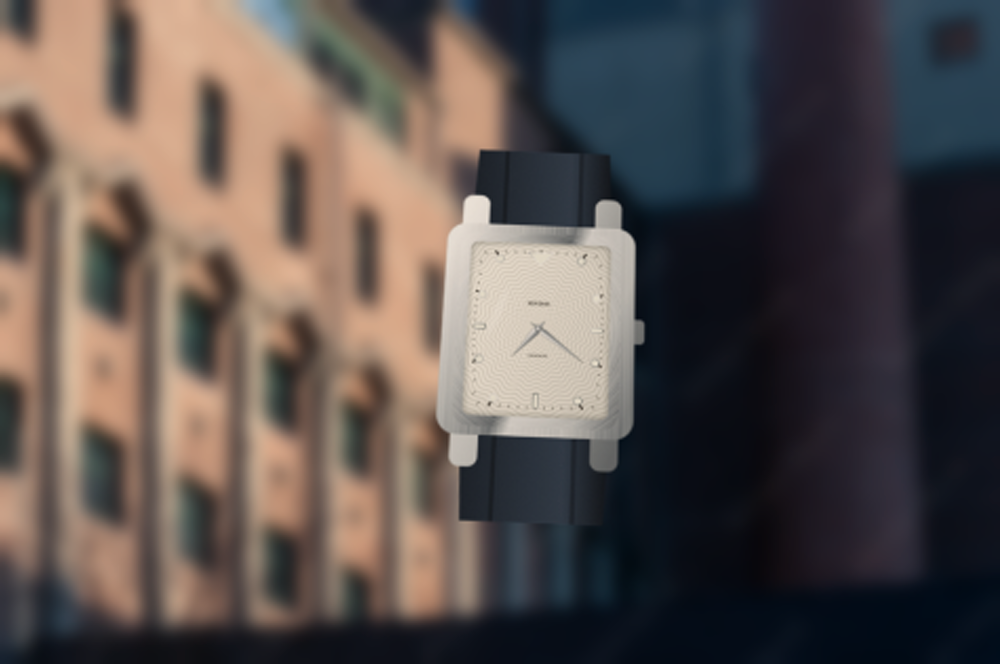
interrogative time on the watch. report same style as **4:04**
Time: **7:21**
